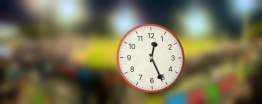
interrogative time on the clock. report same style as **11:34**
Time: **12:26**
